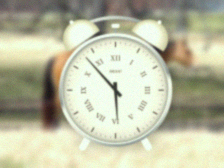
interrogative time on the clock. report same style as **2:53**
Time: **5:53**
